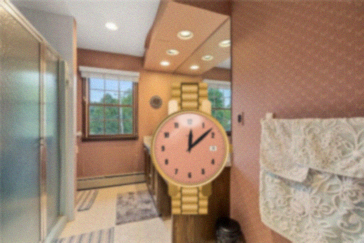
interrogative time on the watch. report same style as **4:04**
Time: **12:08**
